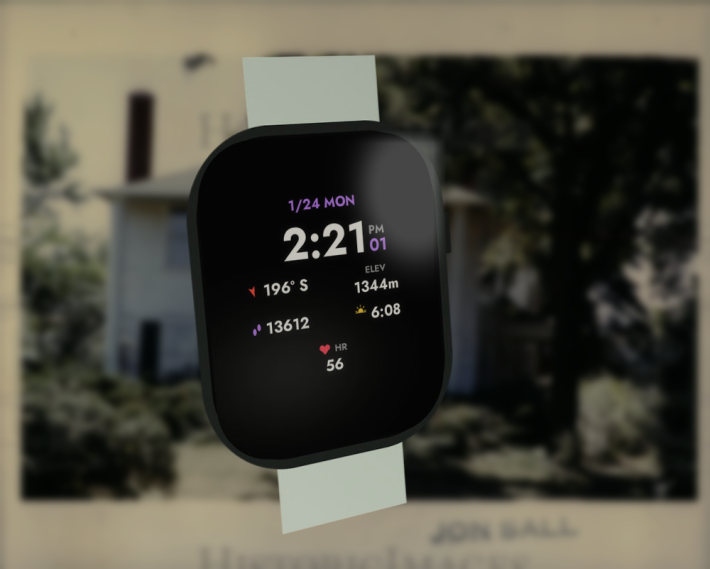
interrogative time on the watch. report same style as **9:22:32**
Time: **2:21:01**
